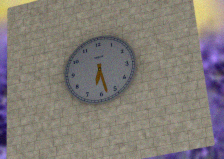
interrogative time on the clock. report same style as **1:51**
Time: **6:28**
